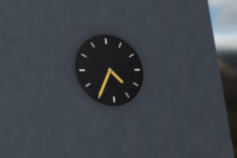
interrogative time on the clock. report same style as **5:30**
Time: **4:35**
